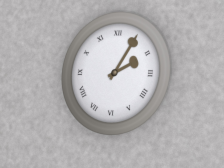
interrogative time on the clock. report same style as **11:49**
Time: **2:05**
